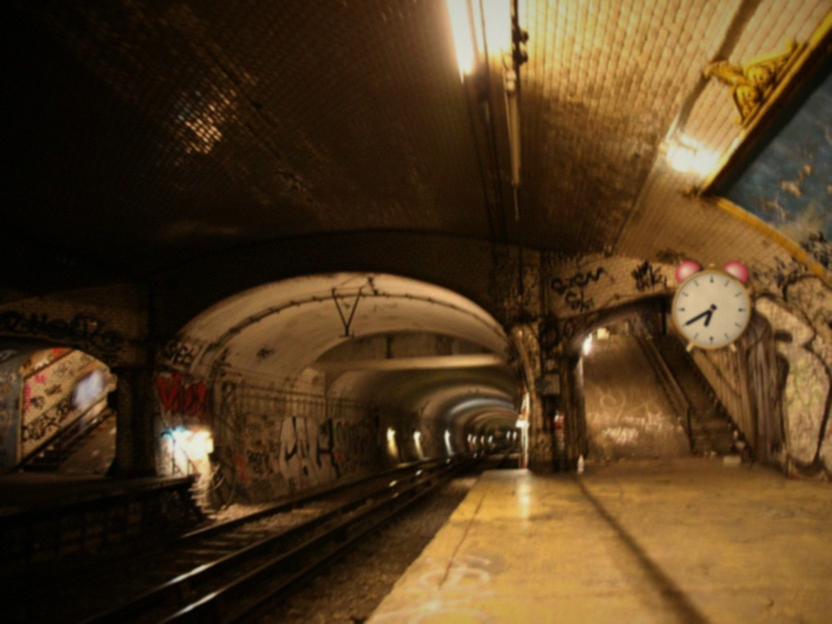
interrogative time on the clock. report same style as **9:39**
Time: **6:40**
